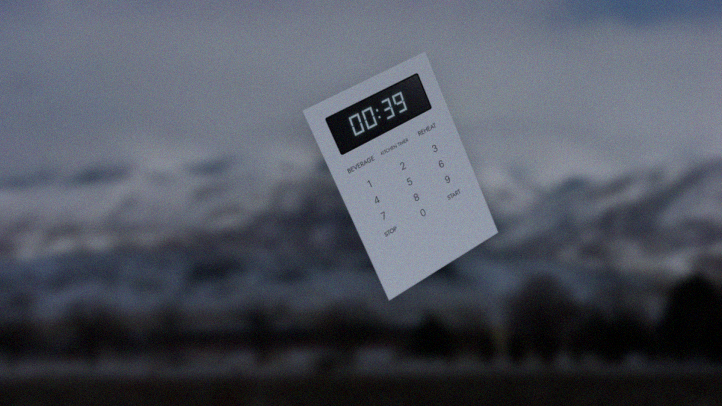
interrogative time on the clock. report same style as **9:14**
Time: **0:39**
